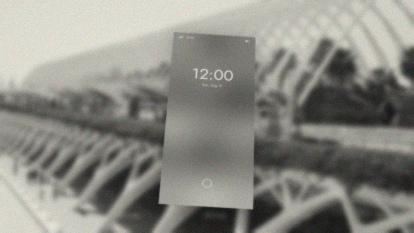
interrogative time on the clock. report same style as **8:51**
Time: **12:00**
